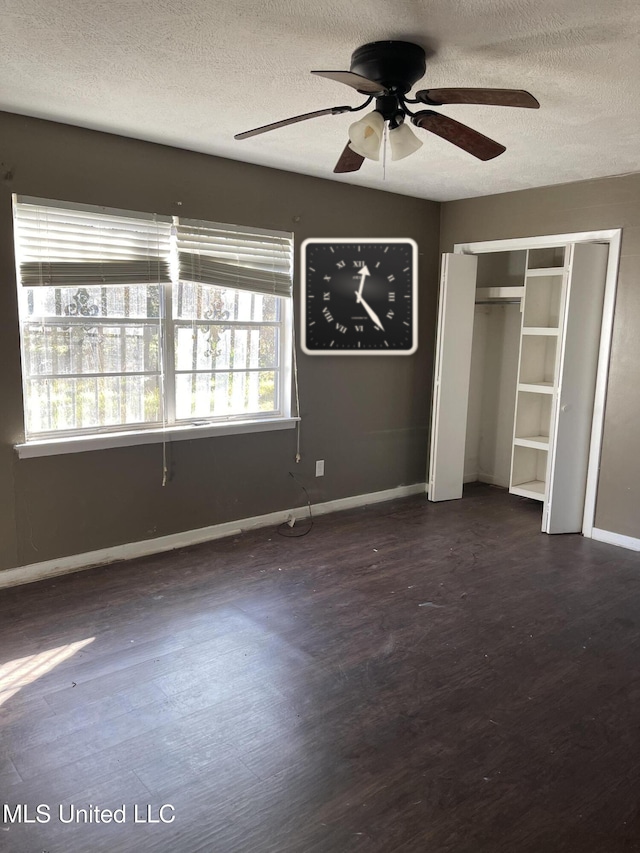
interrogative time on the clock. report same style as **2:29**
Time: **12:24**
